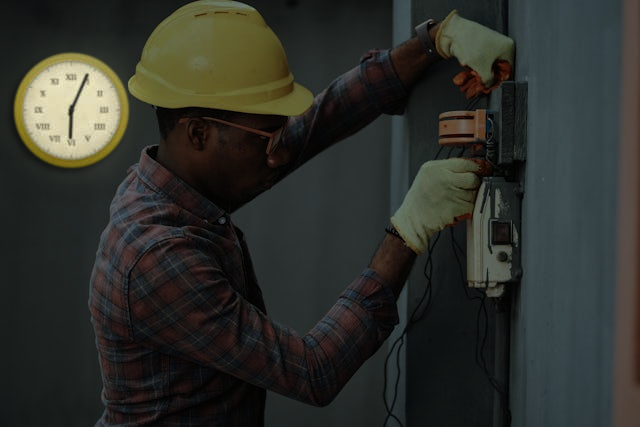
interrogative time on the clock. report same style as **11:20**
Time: **6:04**
